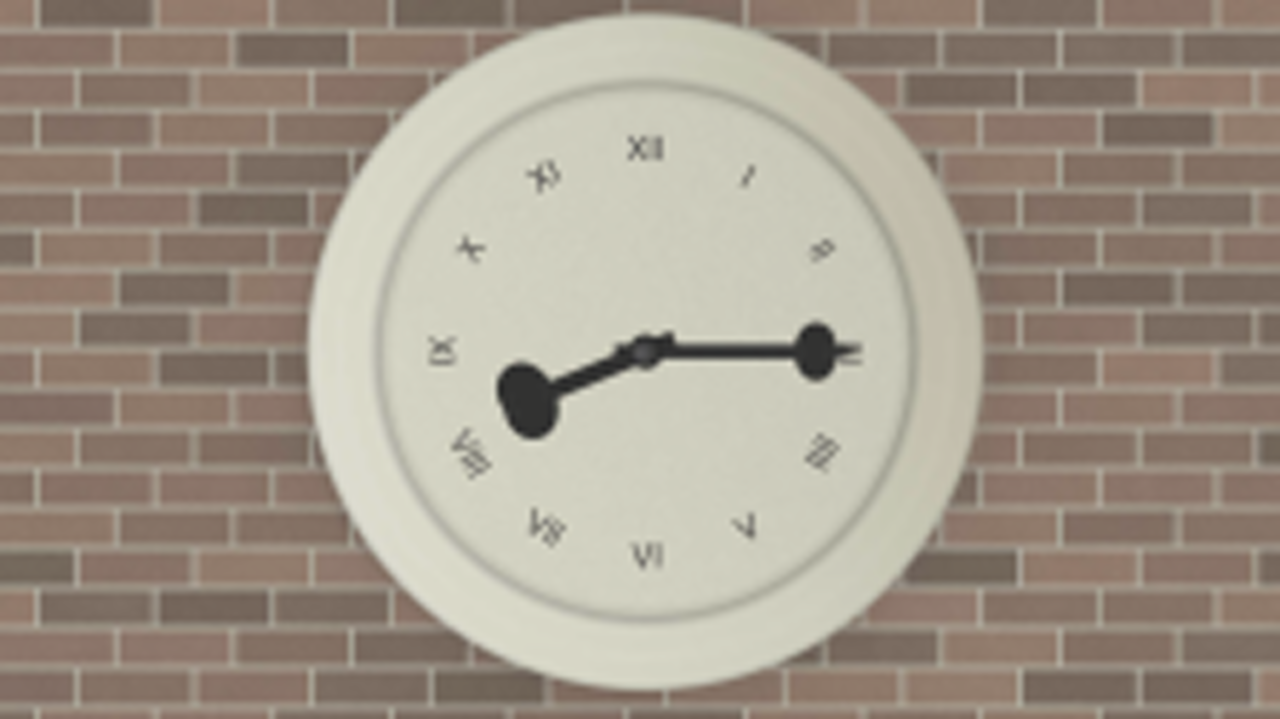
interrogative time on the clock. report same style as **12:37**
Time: **8:15**
